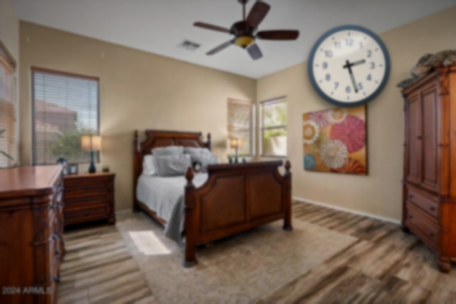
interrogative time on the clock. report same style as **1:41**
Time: **2:27**
